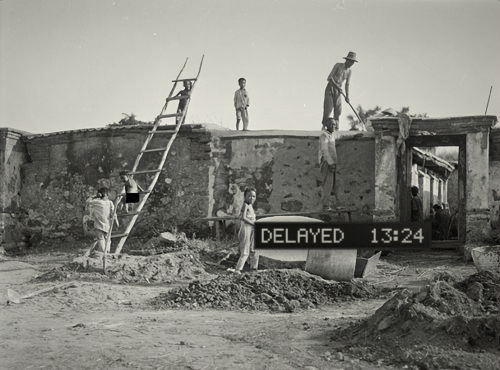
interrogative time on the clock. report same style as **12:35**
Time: **13:24**
